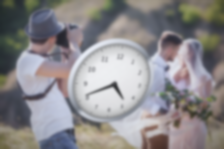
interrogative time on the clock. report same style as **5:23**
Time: **4:41**
